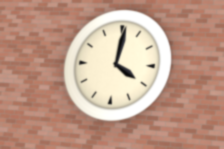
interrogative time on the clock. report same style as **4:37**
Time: **4:01**
